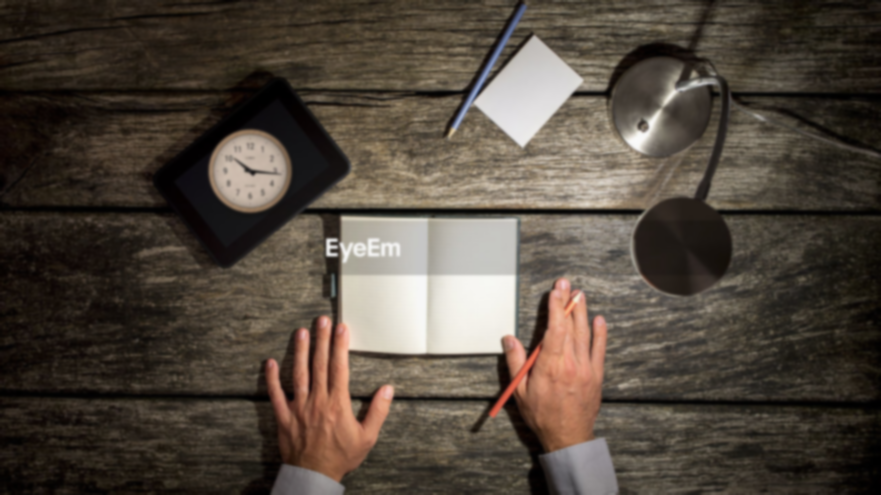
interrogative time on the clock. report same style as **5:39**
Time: **10:16**
